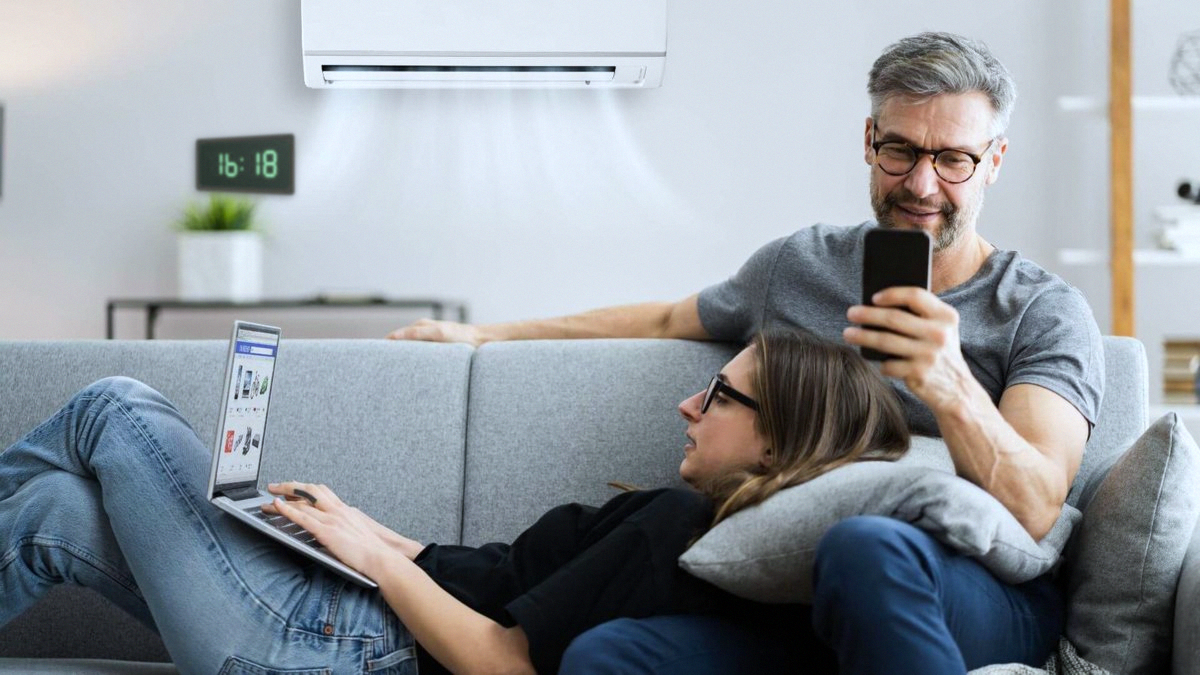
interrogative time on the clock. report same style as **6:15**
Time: **16:18**
